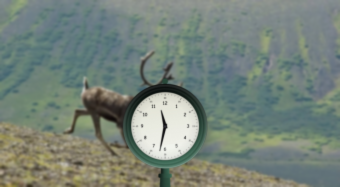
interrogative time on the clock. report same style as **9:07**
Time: **11:32**
